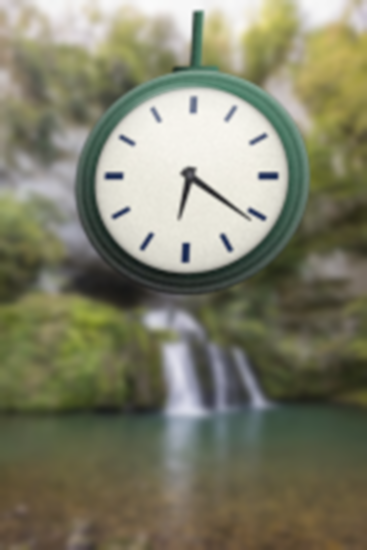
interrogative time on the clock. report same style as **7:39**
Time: **6:21**
